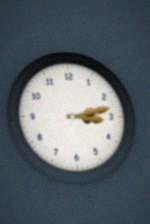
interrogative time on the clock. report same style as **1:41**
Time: **3:13**
